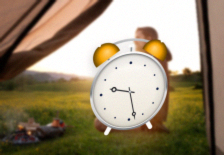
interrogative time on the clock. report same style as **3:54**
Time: **9:28**
